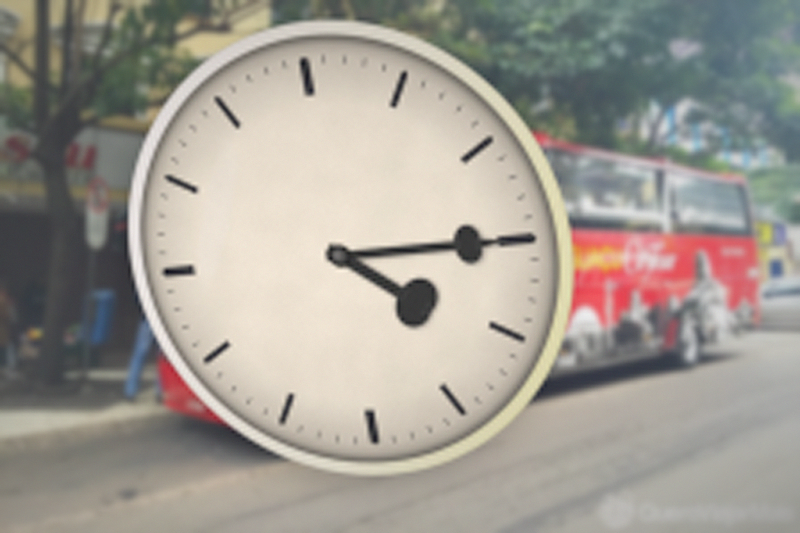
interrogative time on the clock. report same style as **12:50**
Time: **4:15**
